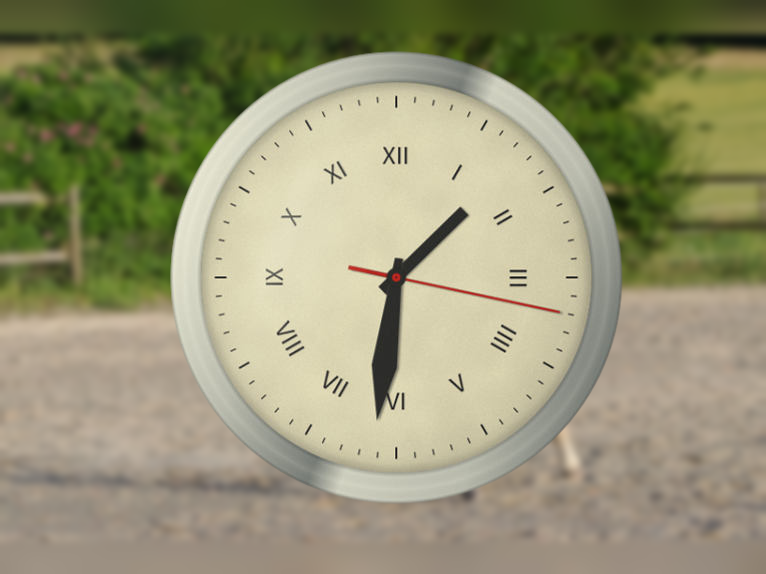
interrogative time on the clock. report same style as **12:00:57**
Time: **1:31:17**
